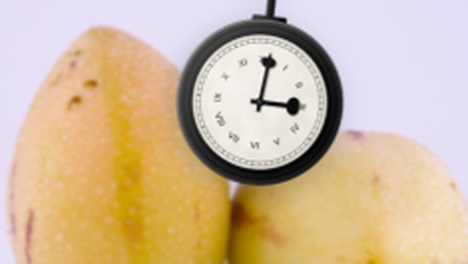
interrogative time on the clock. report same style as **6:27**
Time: **3:01**
